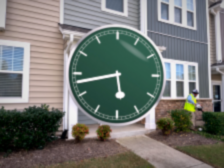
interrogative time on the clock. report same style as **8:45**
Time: **5:43**
